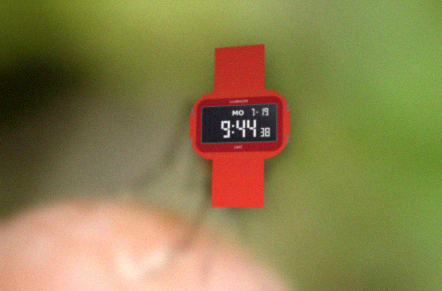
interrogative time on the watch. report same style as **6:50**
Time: **9:44**
